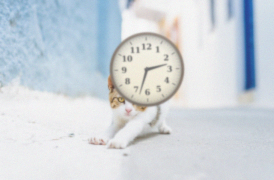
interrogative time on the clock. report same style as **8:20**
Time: **2:33**
